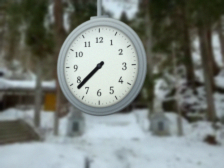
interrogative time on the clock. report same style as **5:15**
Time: **7:38**
